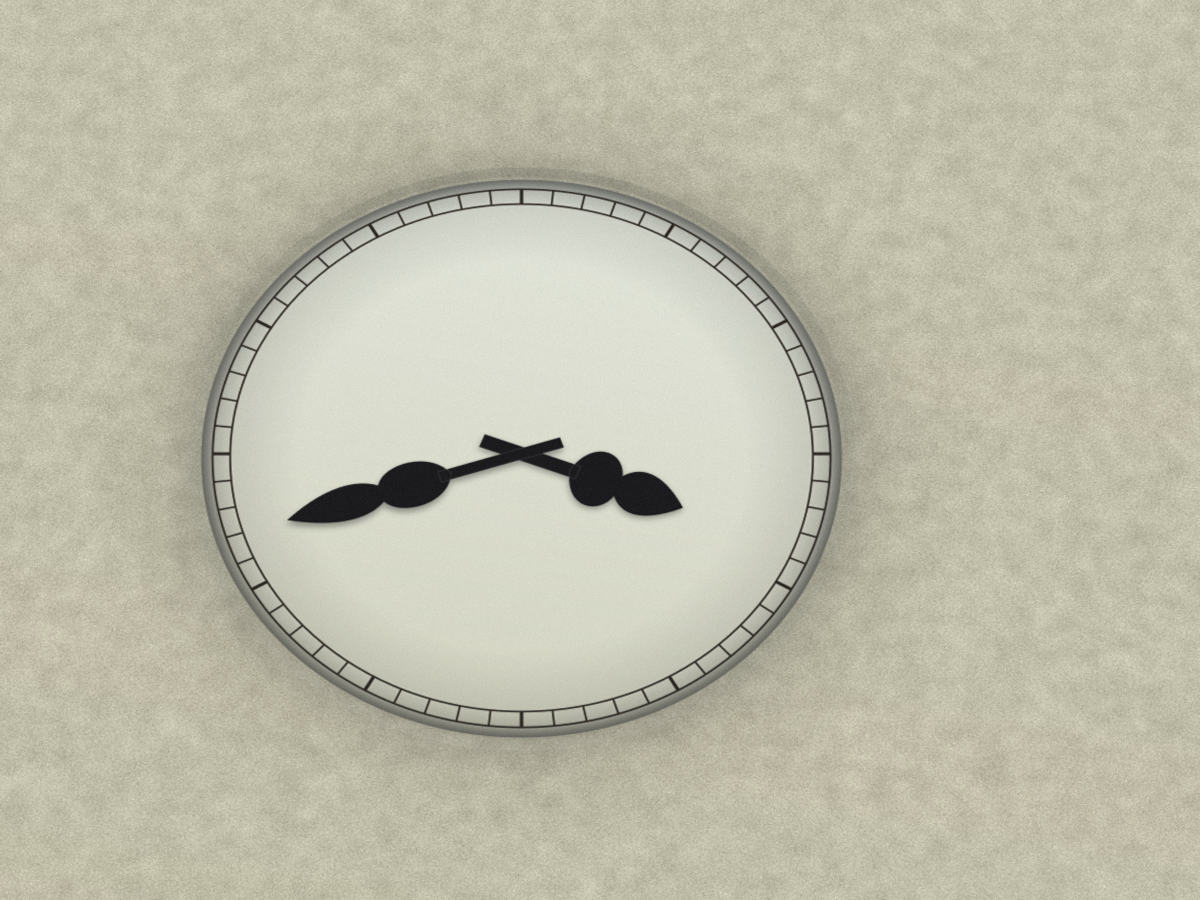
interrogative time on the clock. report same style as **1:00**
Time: **3:42**
